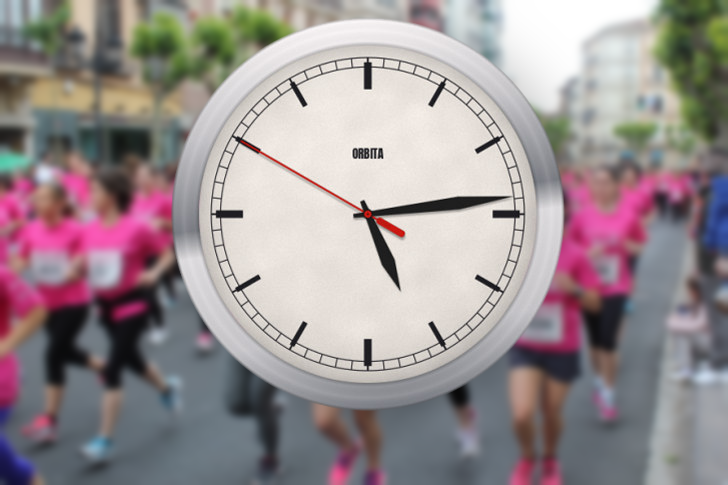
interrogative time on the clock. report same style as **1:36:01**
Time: **5:13:50**
